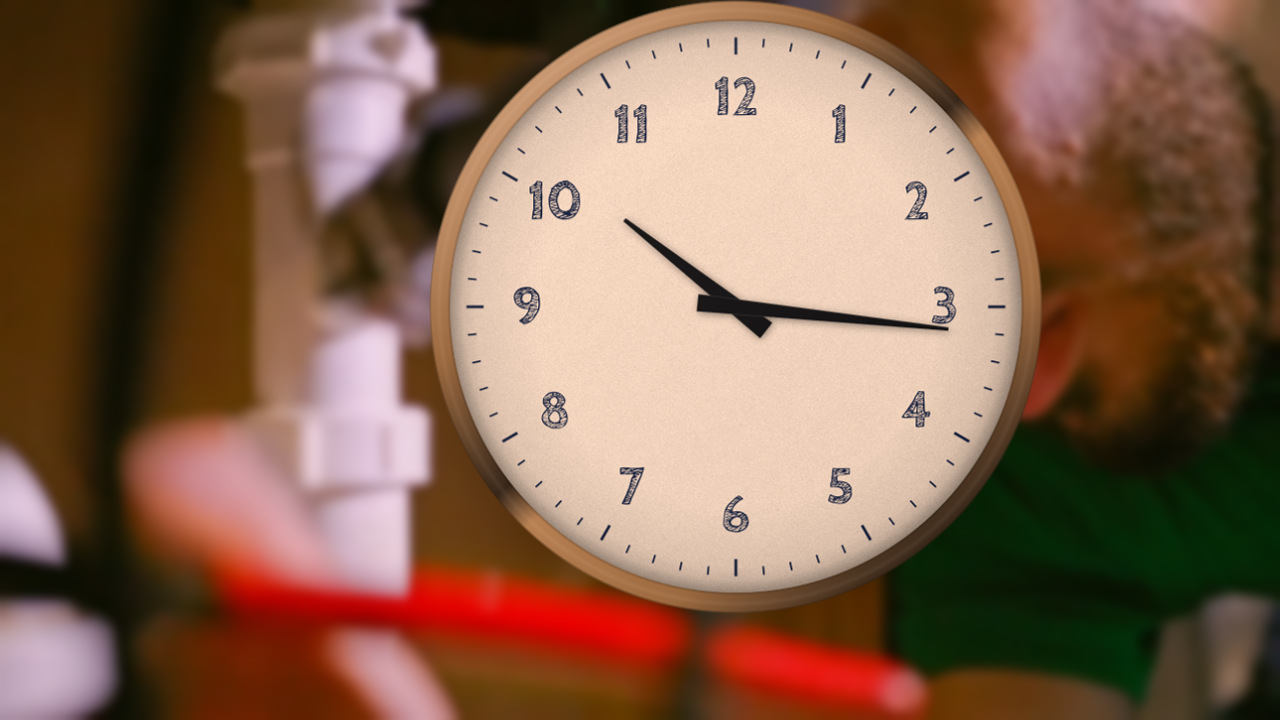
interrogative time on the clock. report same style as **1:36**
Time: **10:16**
